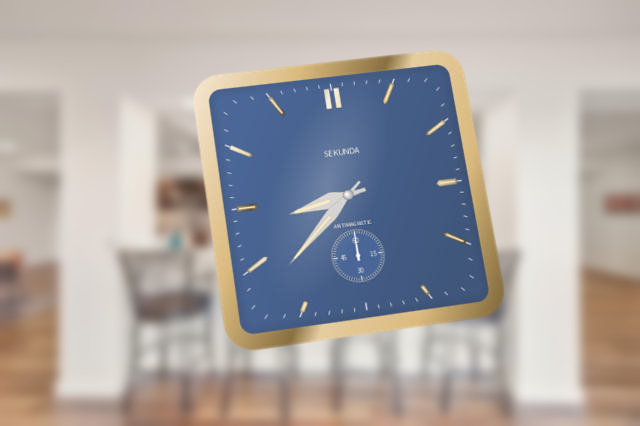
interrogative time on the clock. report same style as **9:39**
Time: **8:38**
